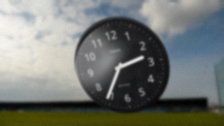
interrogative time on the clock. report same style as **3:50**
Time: **2:36**
